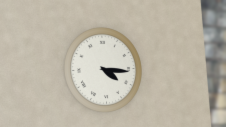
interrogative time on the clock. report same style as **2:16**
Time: **4:16**
